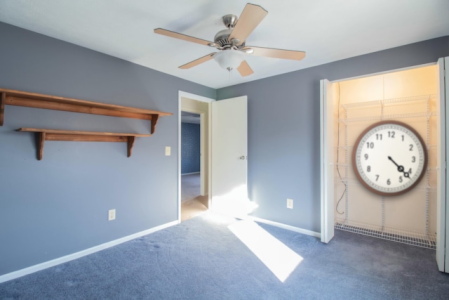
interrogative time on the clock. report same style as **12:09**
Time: **4:22**
